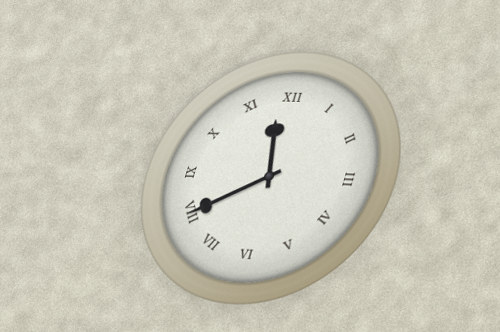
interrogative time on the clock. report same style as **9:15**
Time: **11:40**
